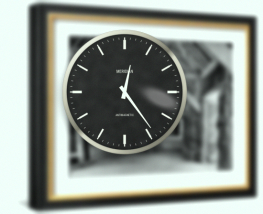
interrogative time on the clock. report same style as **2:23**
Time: **12:24**
